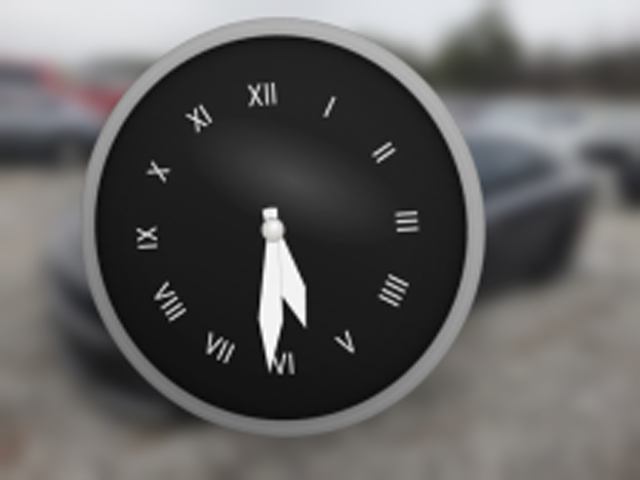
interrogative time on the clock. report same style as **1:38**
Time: **5:31**
